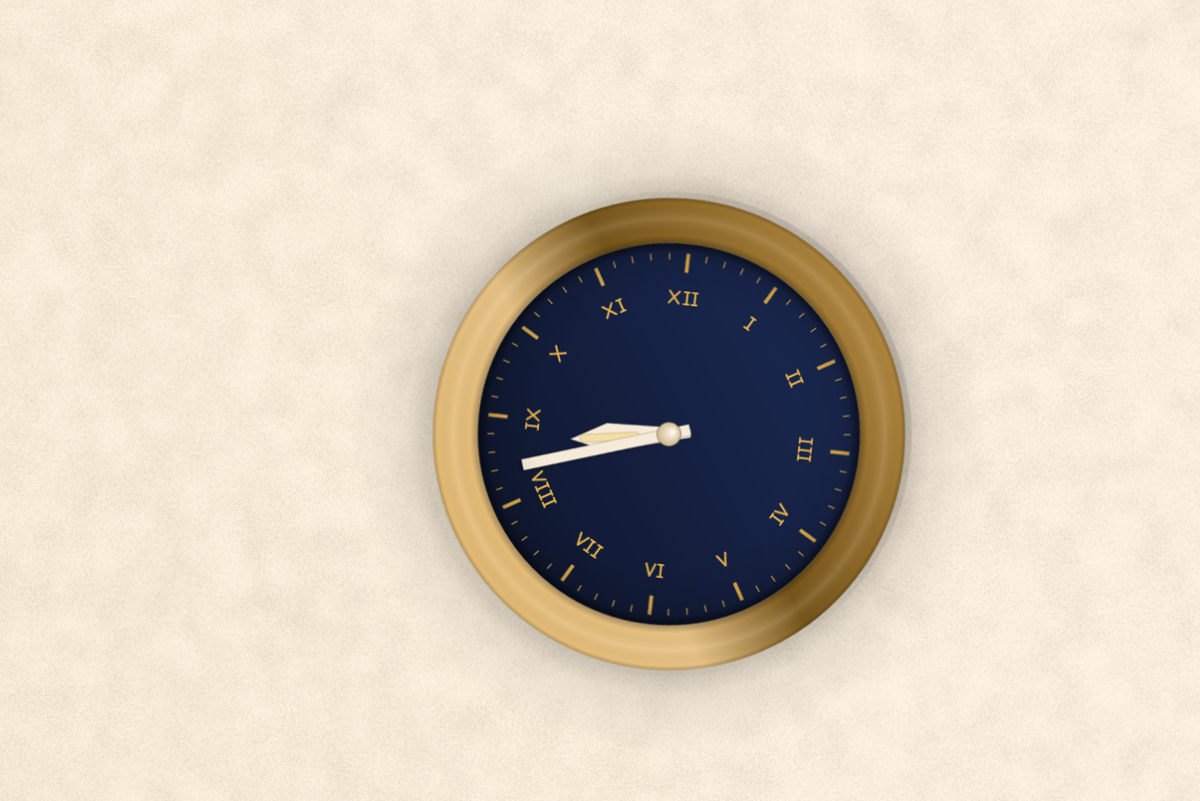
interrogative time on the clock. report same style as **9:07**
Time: **8:42**
